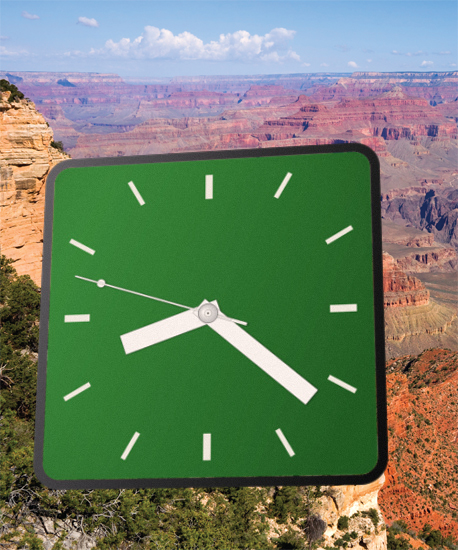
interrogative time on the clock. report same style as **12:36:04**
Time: **8:21:48**
